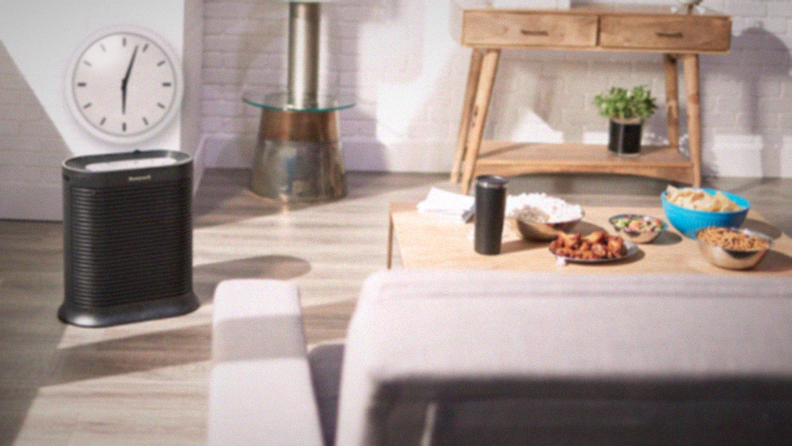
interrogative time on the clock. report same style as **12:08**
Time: **6:03**
